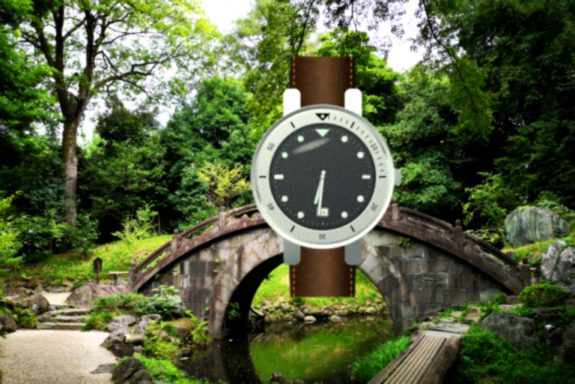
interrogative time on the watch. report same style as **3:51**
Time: **6:31**
